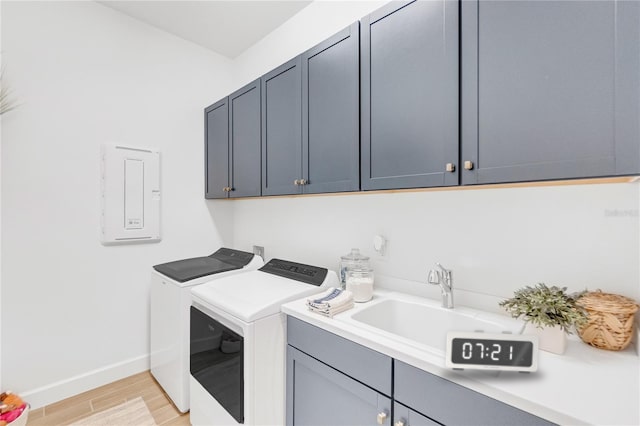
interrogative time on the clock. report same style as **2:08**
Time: **7:21**
